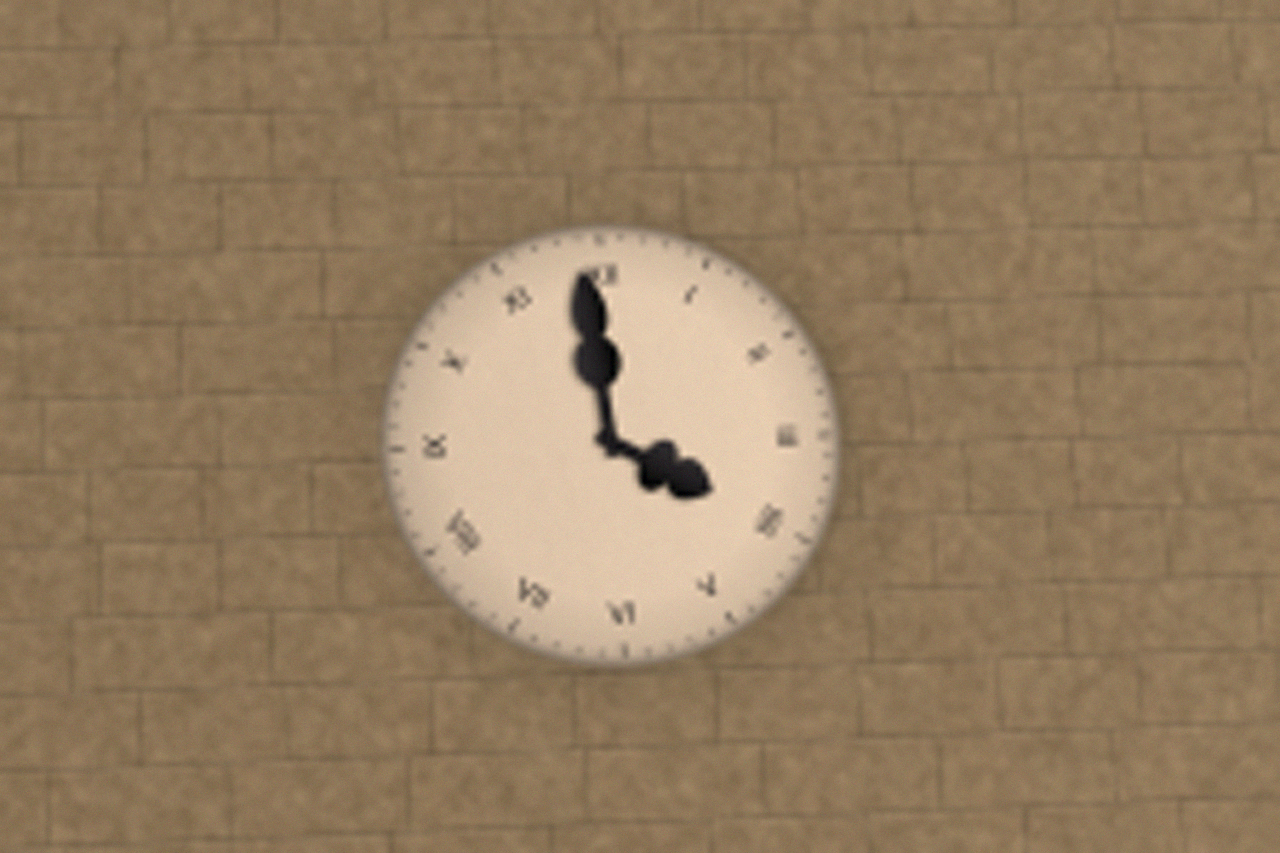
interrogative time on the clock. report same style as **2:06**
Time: **3:59**
